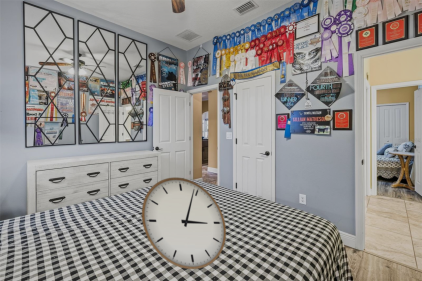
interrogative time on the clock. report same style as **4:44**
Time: **3:04**
